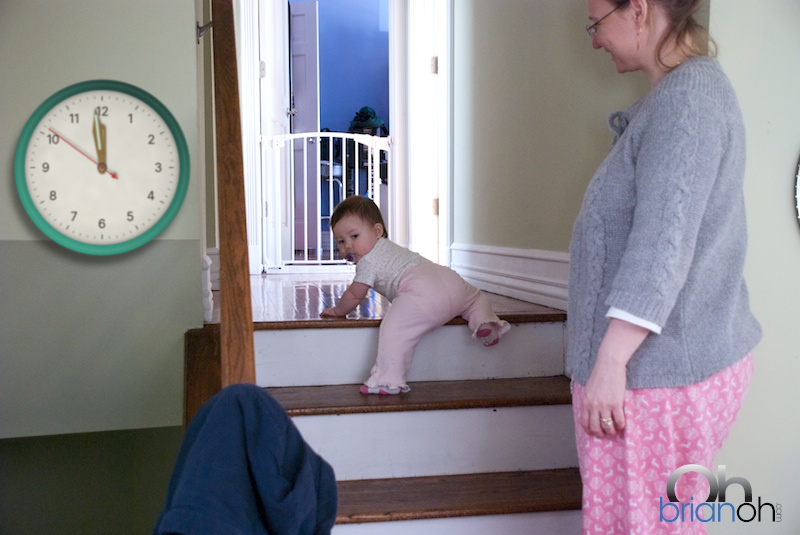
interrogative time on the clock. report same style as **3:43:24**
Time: **11:58:51**
